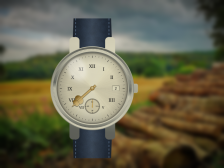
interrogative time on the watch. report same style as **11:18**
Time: **7:38**
